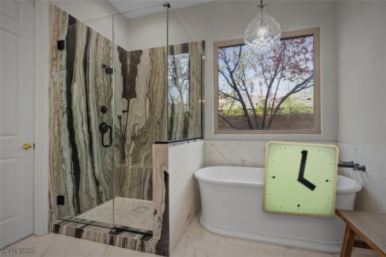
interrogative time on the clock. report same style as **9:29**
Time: **4:01**
